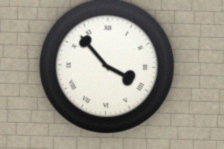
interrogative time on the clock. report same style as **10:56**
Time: **3:53**
